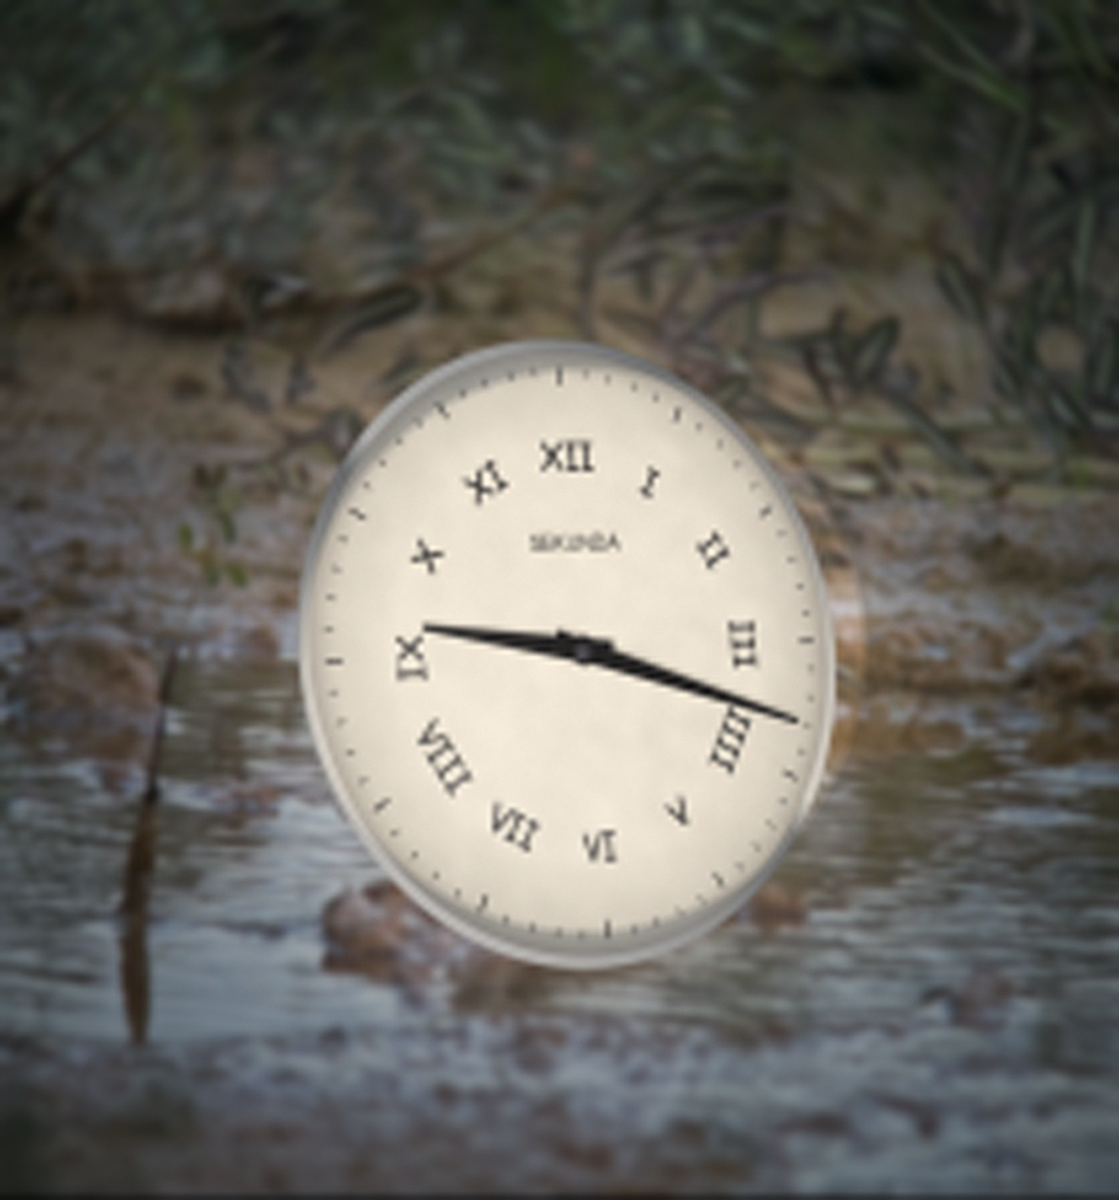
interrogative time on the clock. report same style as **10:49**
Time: **9:18**
